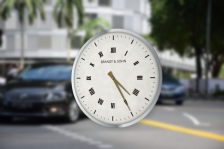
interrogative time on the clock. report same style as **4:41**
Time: **4:25**
